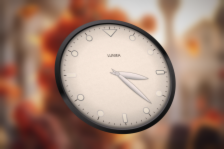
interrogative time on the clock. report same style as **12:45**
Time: **3:23**
